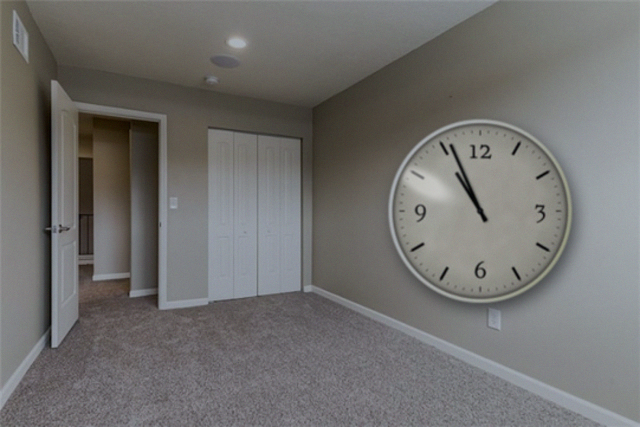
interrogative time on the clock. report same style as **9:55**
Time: **10:56**
